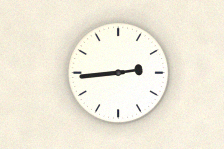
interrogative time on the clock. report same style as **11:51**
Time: **2:44**
